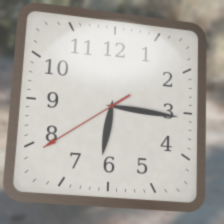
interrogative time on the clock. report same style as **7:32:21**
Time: **6:15:39**
